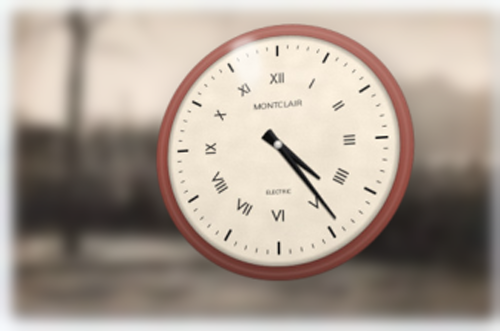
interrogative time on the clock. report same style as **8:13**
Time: **4:24**
